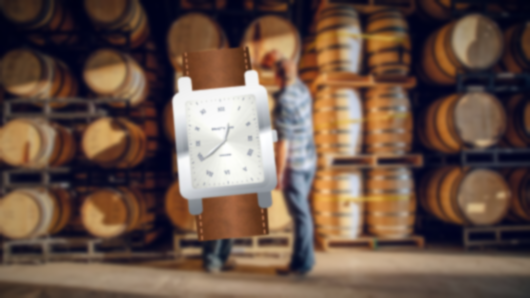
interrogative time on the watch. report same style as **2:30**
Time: **12:39**
